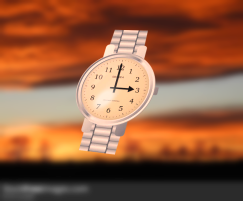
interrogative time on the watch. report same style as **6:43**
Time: **3:00**
